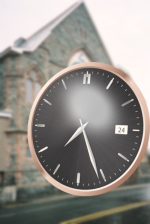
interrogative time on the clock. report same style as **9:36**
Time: **7:26**
